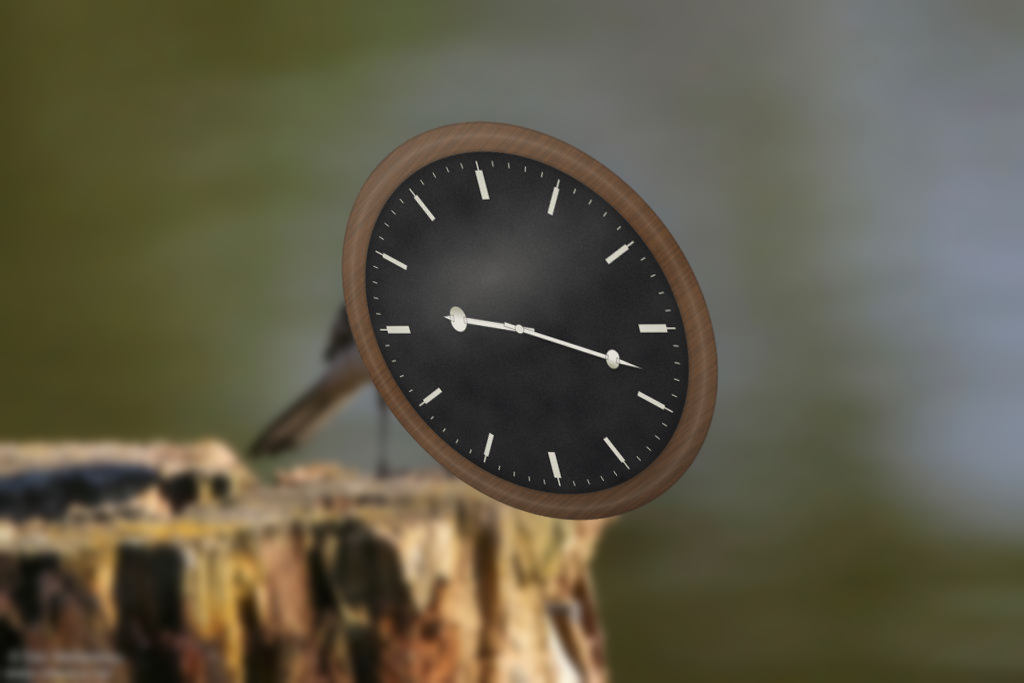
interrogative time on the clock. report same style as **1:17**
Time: **9:18**
